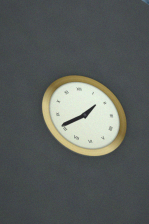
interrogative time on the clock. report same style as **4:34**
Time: **1:41**
